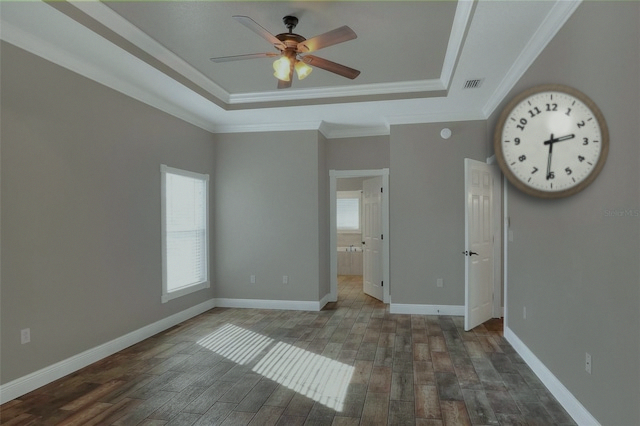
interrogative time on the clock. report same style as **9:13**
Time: **2:31**
